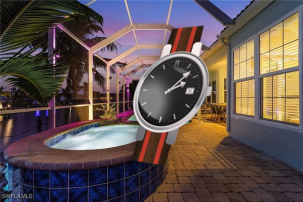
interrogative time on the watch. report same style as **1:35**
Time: **2:07**
